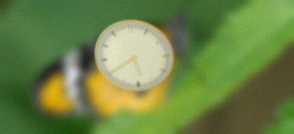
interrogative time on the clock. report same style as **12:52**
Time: **5:40**
